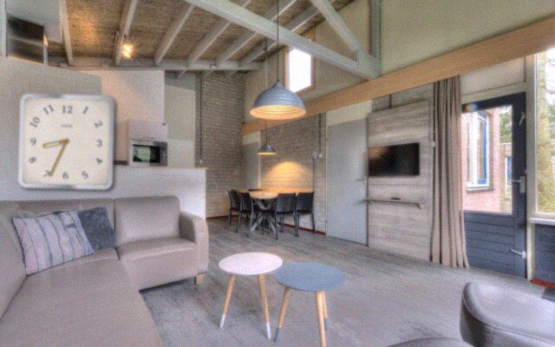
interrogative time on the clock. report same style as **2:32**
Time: **8:34**
